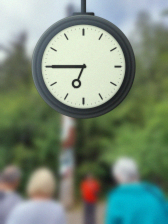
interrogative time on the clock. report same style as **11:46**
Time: **6:45**
